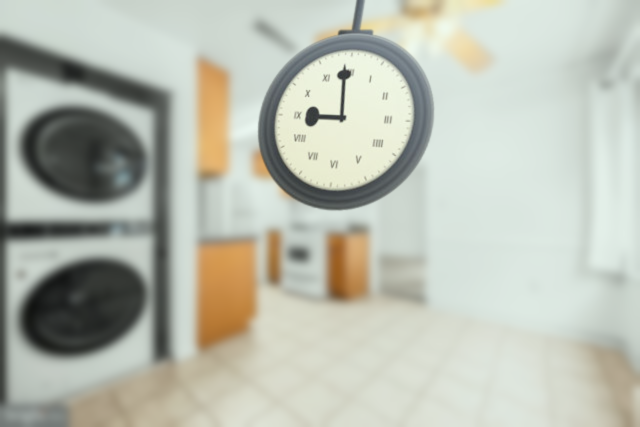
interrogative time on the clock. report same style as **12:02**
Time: **8:59**
